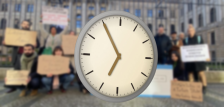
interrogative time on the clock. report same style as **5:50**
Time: **6:55**
